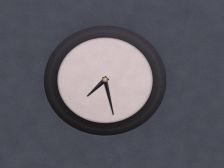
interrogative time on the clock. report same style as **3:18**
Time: **7:28**
